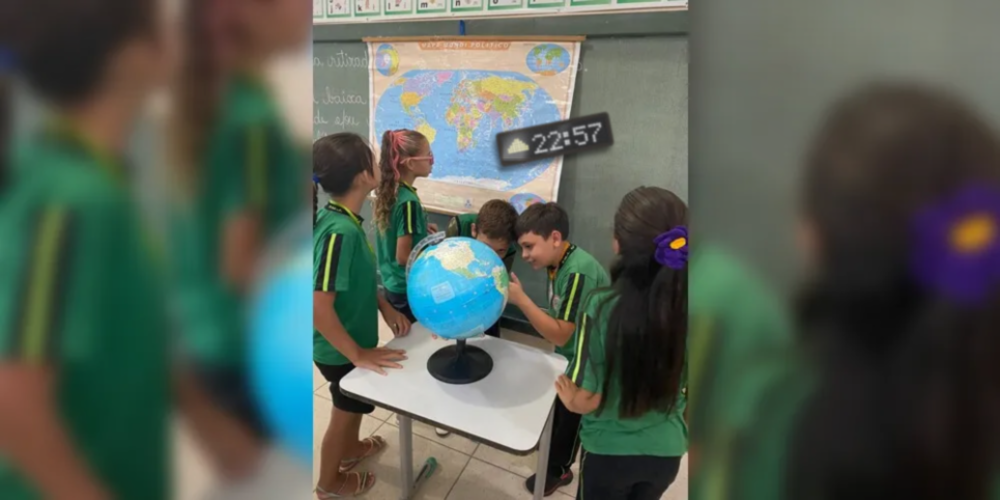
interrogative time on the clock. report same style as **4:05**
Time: **22:57**
